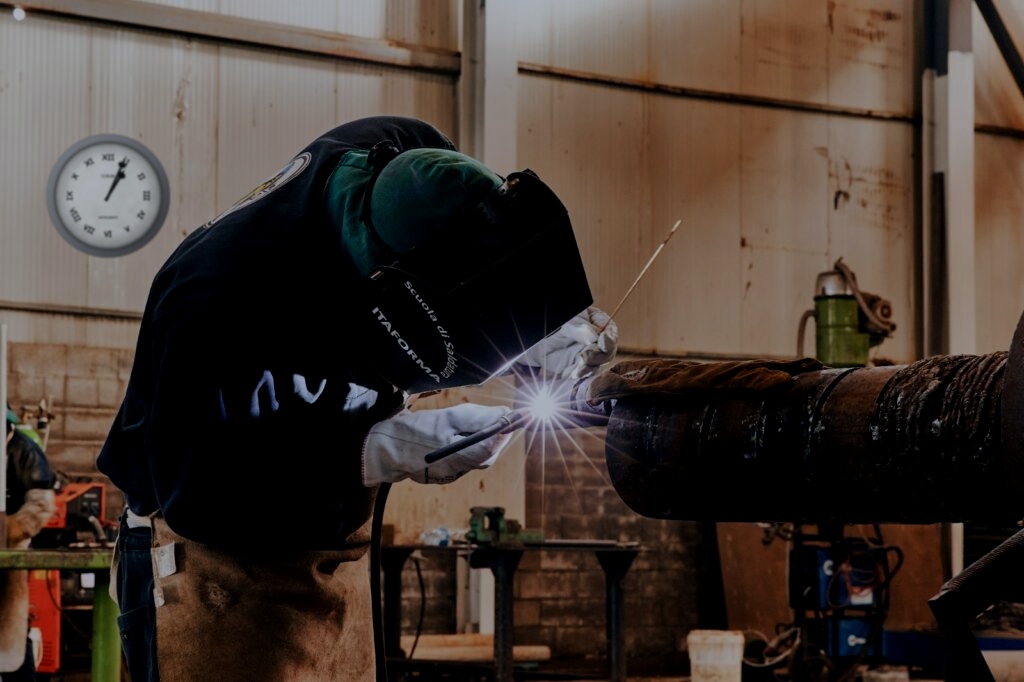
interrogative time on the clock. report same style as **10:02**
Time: **1:04**
